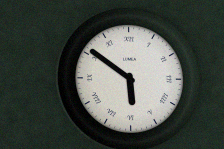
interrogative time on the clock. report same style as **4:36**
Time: **5:51**
